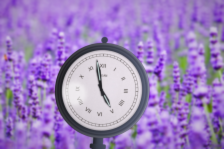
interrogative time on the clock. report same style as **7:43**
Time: **4:58**
